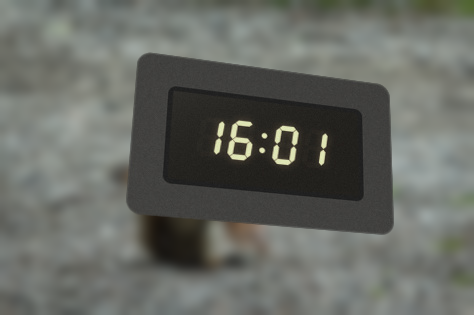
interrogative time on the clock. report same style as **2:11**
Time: **16:01**
